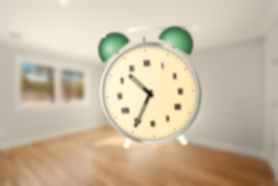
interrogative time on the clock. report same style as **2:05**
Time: **10:35**
